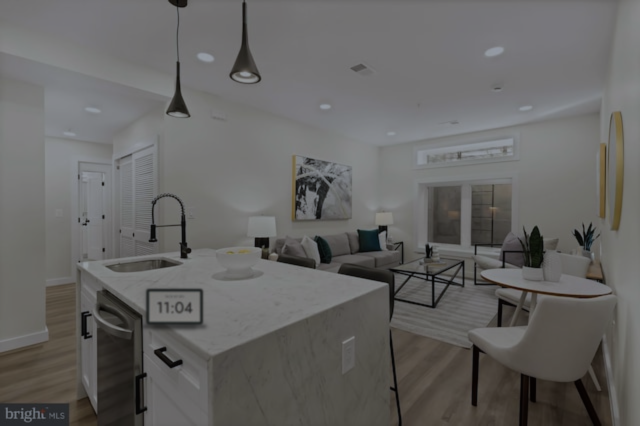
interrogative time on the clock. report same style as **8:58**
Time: **11:04**
